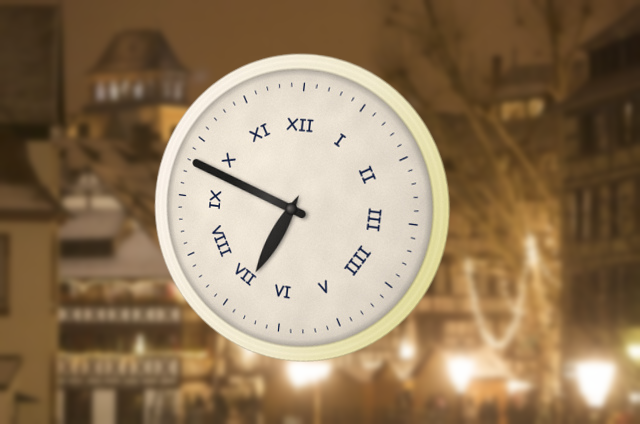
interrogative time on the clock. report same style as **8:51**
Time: **6:48**
